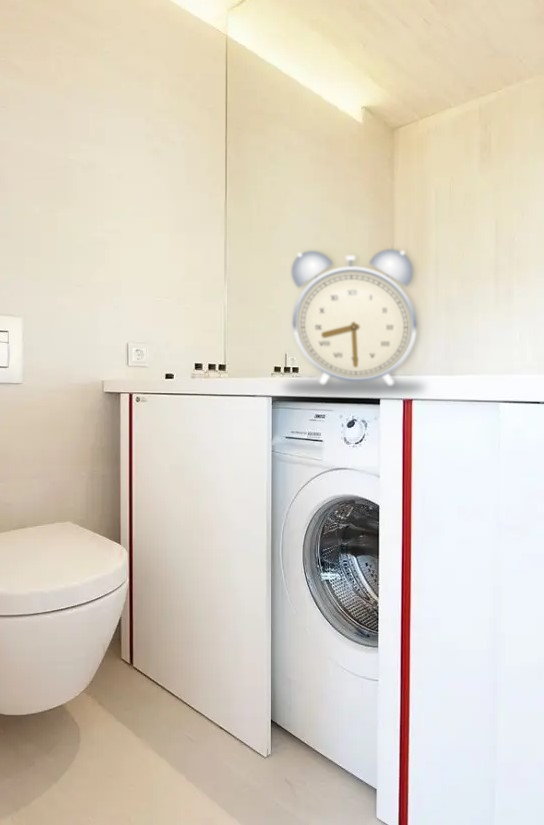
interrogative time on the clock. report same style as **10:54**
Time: **8:30**
